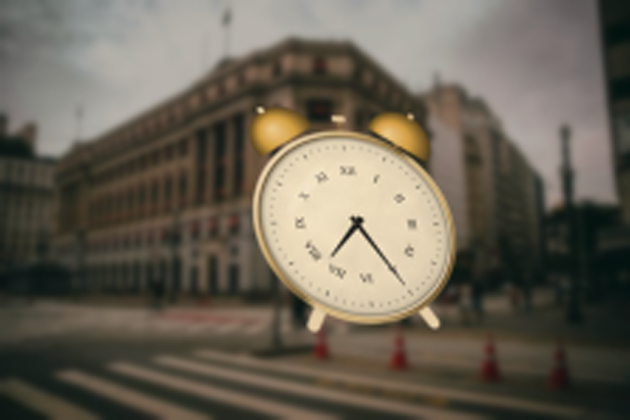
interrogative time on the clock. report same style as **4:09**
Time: **7:25**
